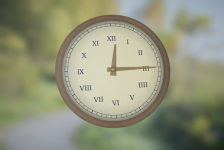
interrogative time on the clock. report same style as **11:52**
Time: **12:15**
